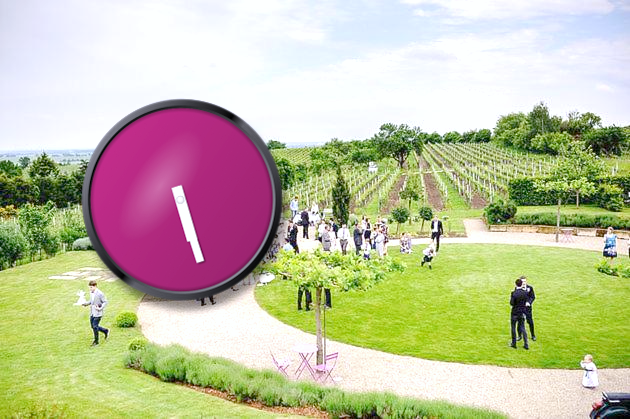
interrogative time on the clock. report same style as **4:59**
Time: **5:27**
